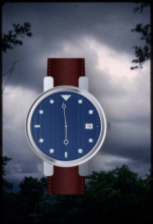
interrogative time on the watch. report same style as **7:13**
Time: **5:59**
